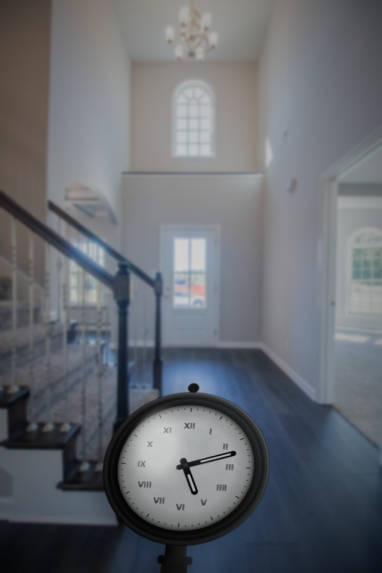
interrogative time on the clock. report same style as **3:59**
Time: **5:12**
